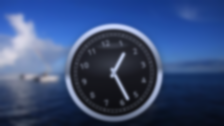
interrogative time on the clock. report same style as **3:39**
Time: **1:28**
